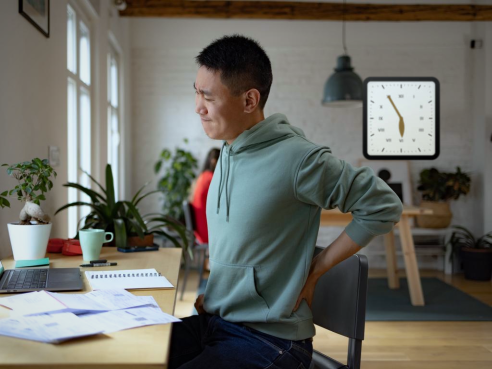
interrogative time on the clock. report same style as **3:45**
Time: **5:55**
